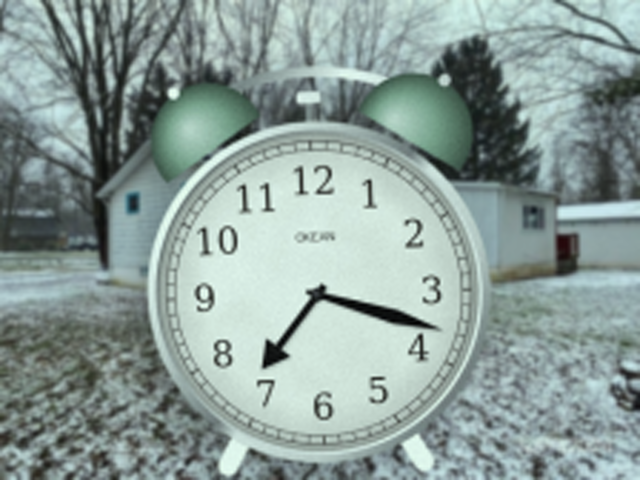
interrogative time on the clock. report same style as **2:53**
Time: **7:18**
